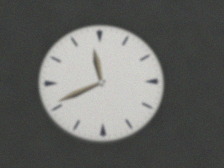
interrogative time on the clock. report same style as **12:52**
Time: **11:41**
